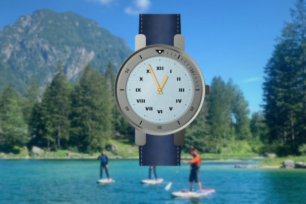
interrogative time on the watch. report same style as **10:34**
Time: **12:56**
